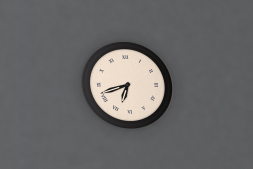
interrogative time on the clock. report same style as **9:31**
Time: **6:42**
